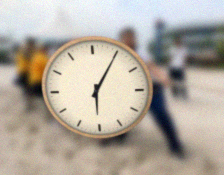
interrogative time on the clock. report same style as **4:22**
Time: **6:05**
